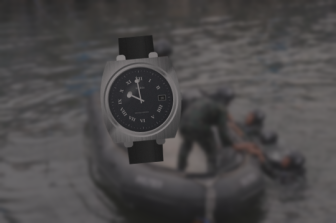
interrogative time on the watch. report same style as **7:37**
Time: **9:59**
